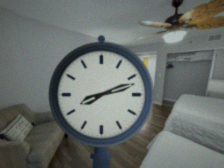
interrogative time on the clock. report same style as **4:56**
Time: **8:12**
